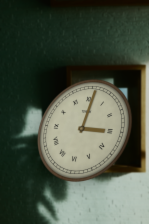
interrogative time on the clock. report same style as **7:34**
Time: **3:01**
